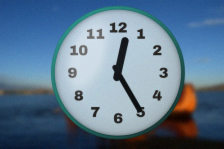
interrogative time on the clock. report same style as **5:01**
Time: **12:25**
